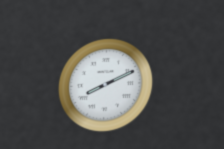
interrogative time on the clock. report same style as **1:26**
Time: **8:11**
